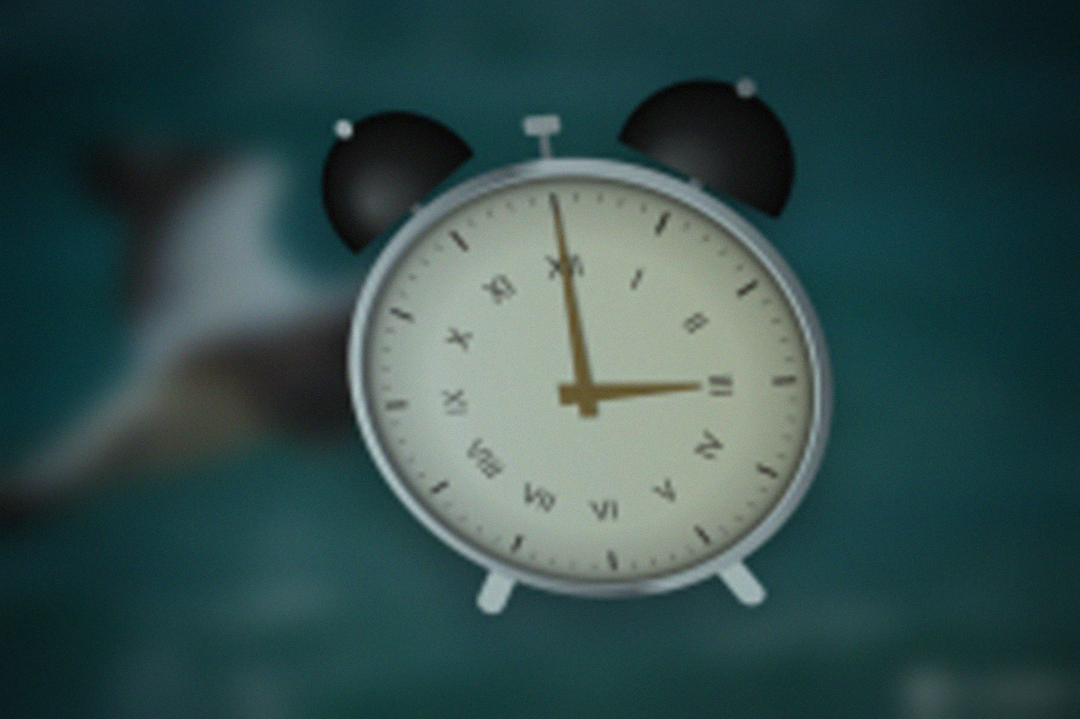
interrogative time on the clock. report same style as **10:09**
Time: **3:00**
